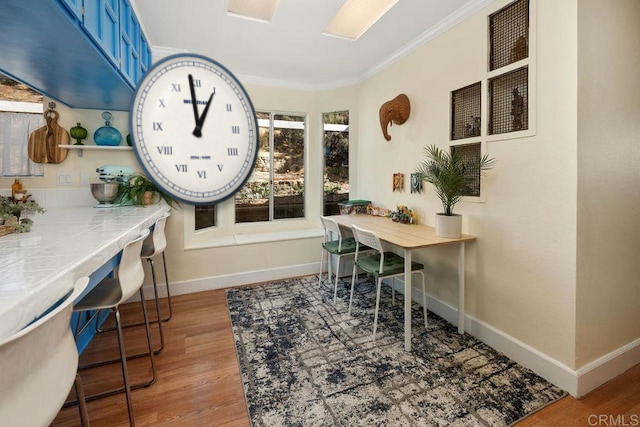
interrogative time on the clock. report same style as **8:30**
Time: **12:59**
